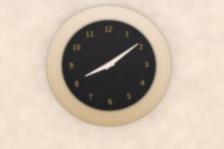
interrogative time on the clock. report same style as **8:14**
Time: **8:09**
